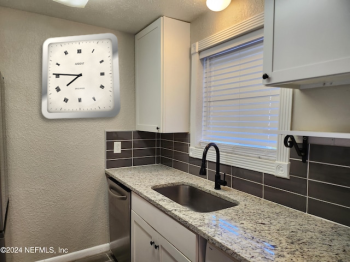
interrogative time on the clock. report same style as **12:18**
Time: **7:46**
